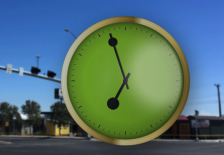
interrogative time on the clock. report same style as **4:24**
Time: **6:57**
